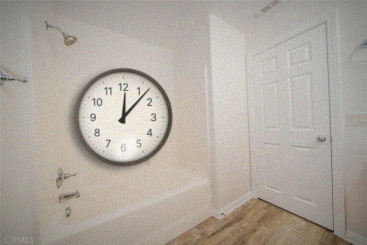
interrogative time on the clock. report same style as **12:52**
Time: **12:07**
